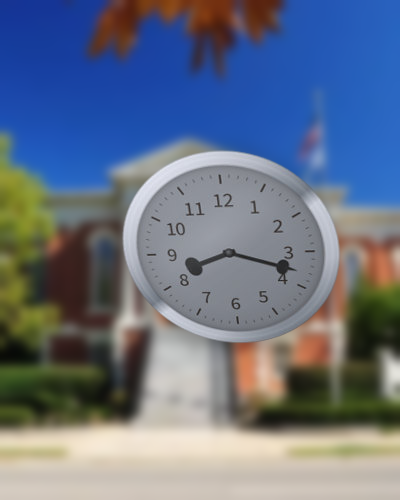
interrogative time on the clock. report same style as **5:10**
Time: **8:18**
